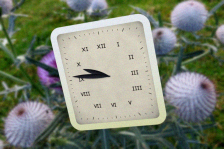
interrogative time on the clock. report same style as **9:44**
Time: **9:46**
